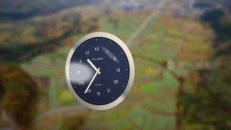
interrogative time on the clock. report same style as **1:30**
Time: **10:36**
